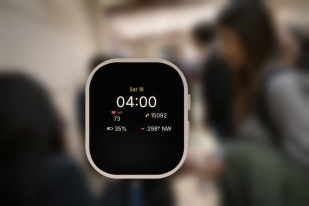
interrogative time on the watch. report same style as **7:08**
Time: **4:00**
